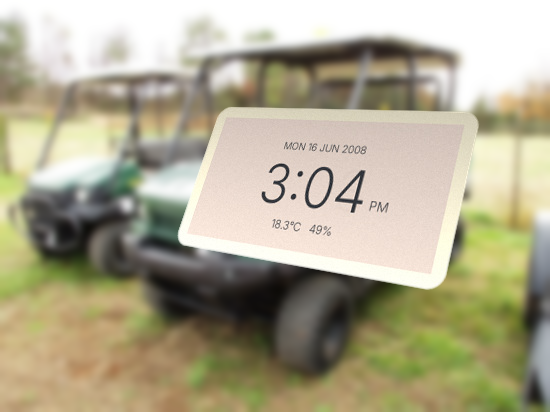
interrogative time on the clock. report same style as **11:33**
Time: **3:04**
